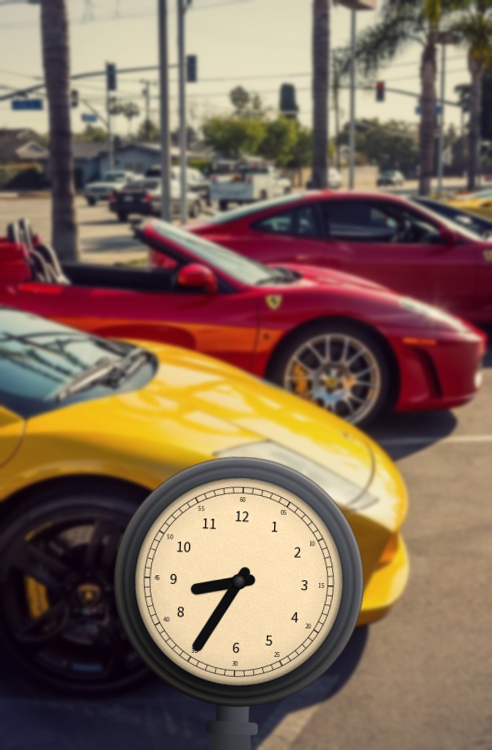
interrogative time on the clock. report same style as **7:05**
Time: **8:35**
